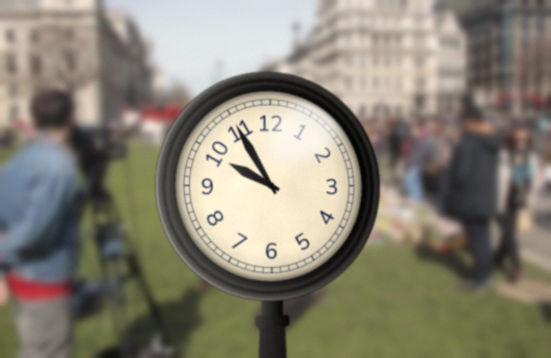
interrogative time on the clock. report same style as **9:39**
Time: **9:55**
